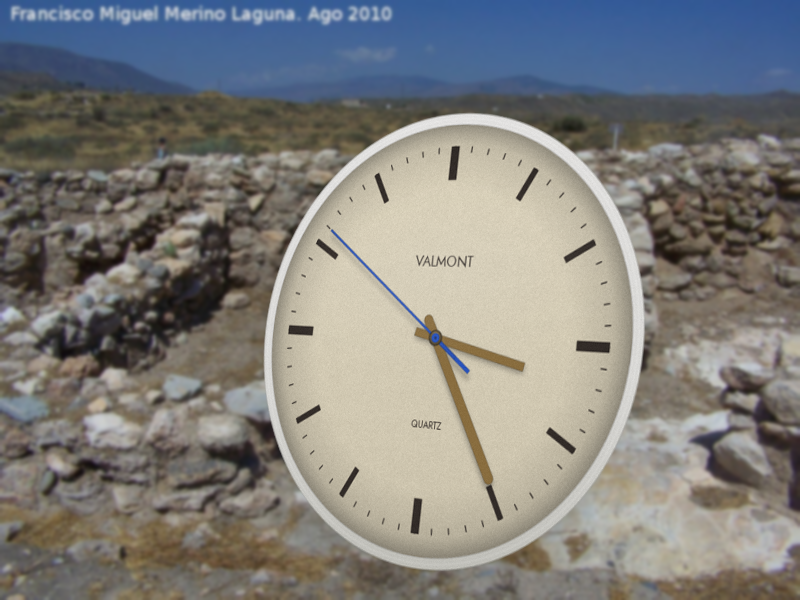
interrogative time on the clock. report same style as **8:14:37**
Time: **3:24:51**
